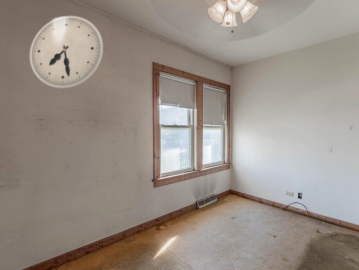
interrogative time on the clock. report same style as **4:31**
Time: **7:28**
